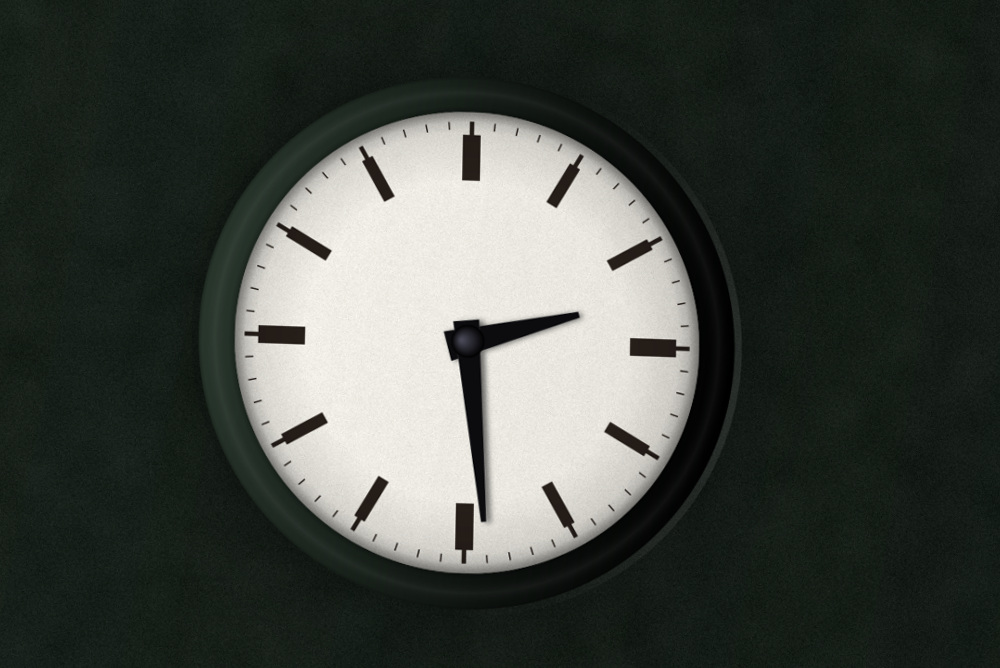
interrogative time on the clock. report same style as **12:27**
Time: **2:29**
